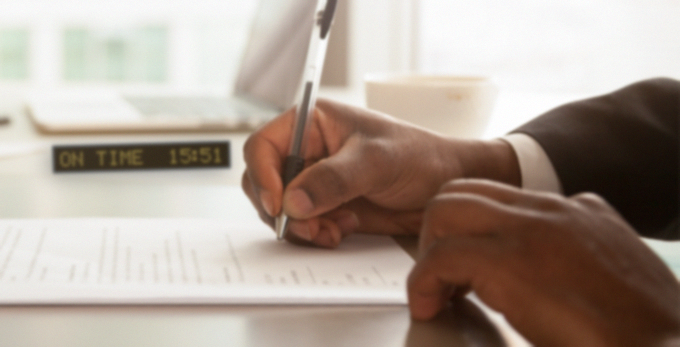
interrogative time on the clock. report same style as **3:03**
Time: **15:51**
